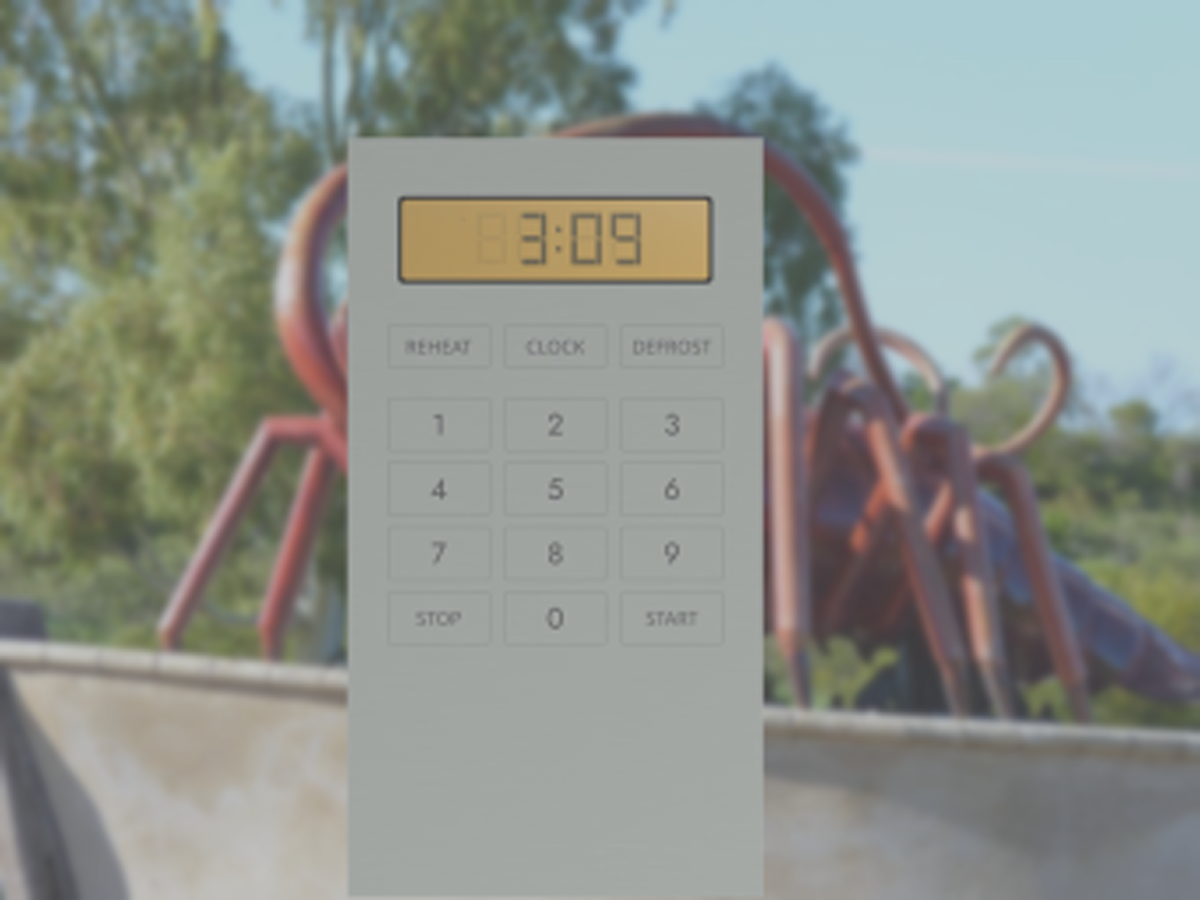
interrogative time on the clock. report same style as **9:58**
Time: **3:09**
